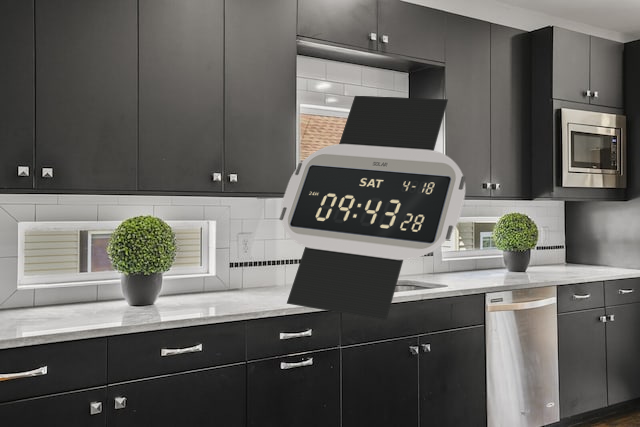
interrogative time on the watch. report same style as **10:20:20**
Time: **9:43:28**
